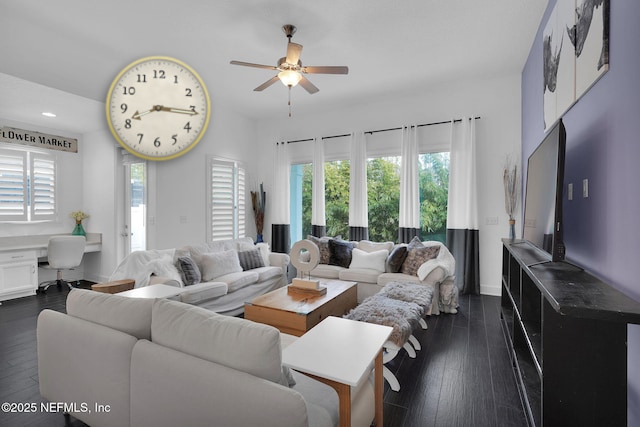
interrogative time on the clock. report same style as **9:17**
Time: **8:16**
